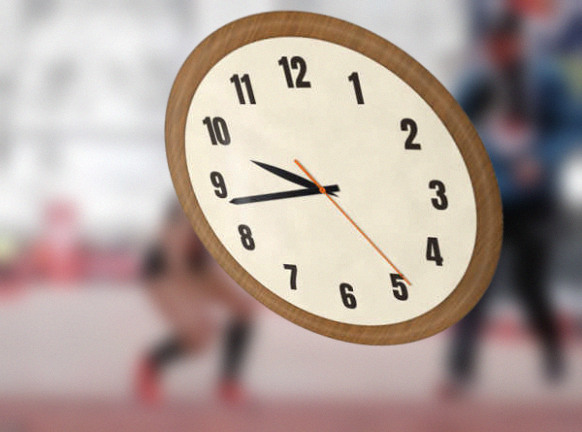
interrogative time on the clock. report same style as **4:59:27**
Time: **9:43:24**
